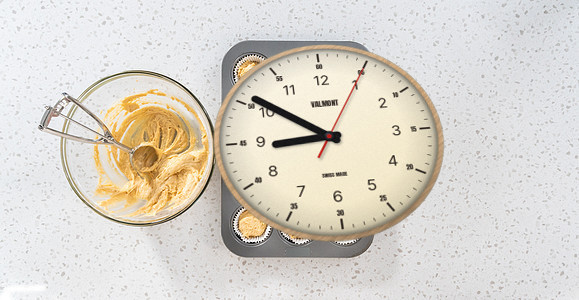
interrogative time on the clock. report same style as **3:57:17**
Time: **8:51:05**
